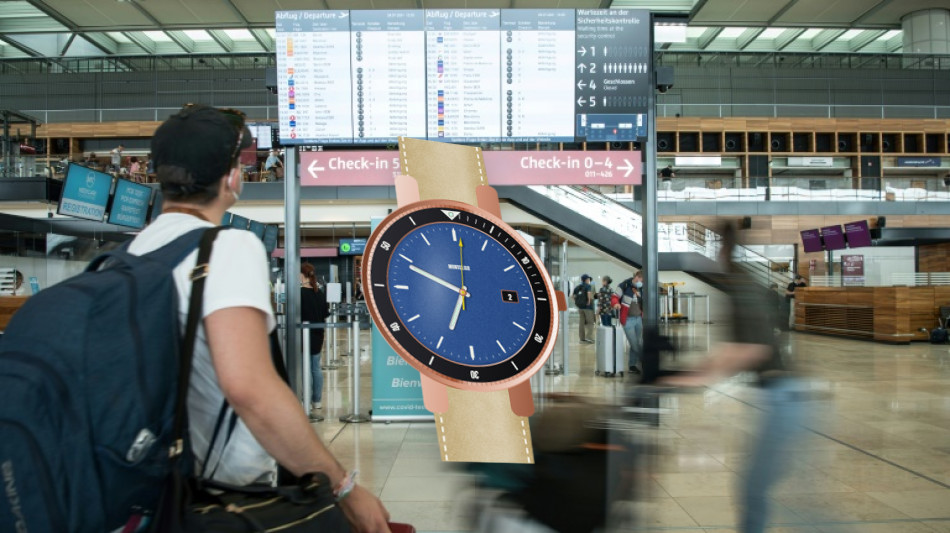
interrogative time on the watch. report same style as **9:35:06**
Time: **6:49:01**
